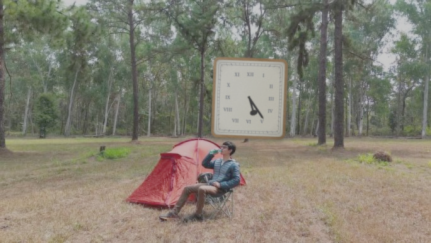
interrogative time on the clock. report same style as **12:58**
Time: **5:24**
